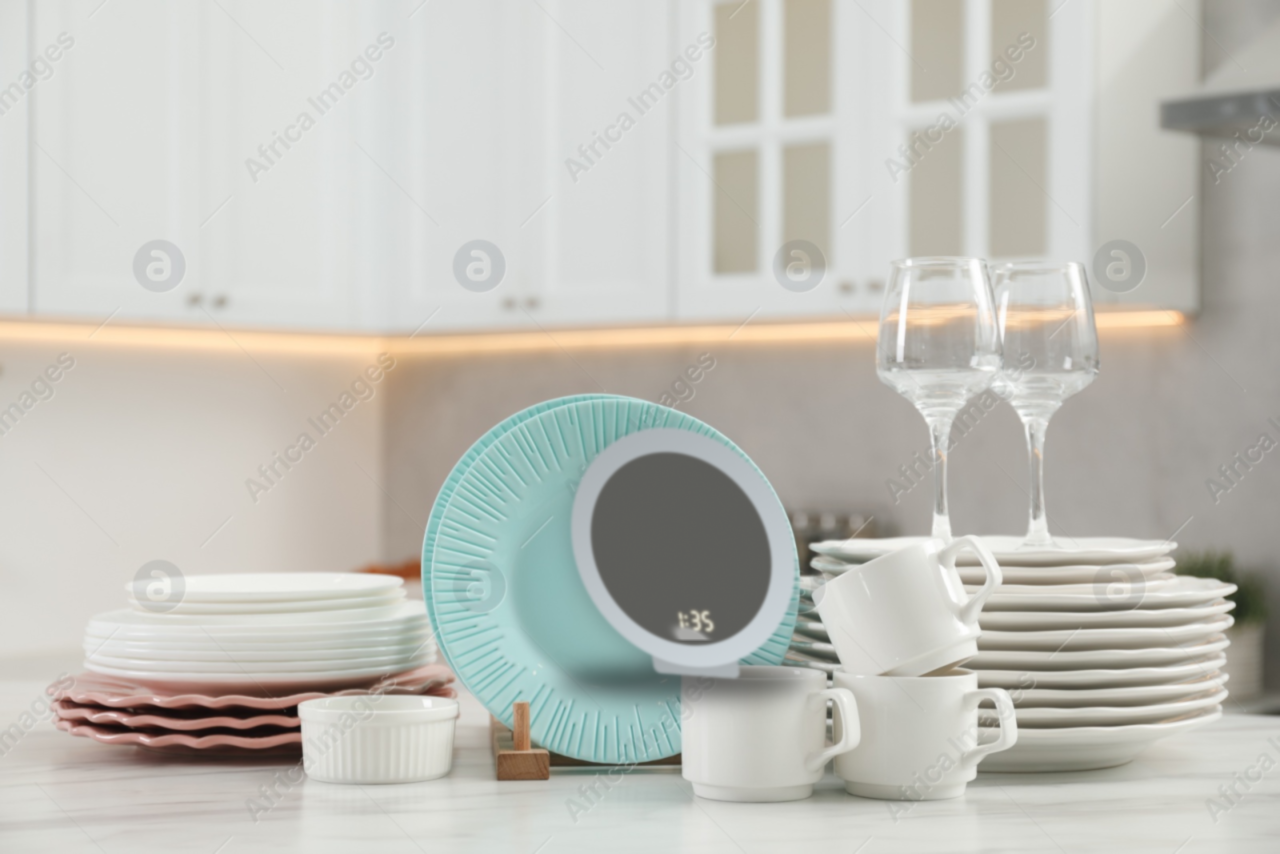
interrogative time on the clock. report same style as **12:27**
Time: **1:35**
